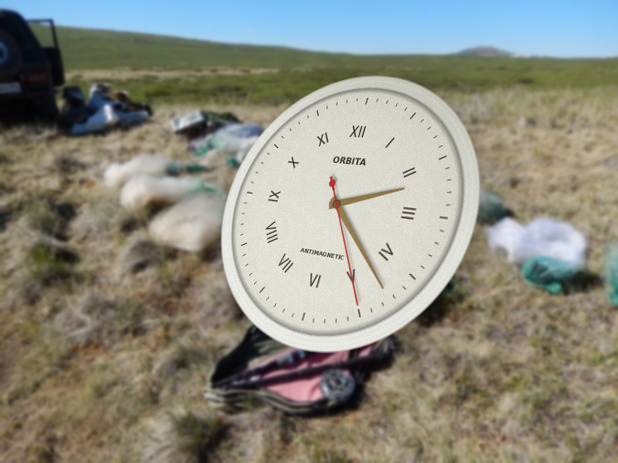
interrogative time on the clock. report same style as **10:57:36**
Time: **2:22:25**
